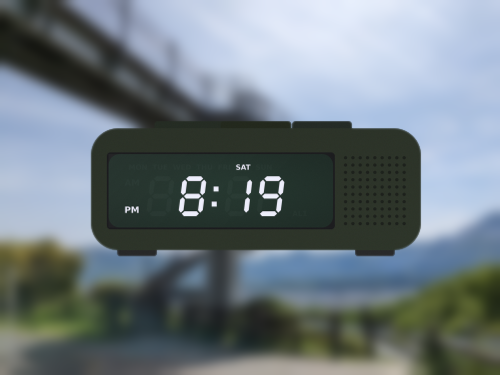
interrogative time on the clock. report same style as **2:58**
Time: **8:19**
